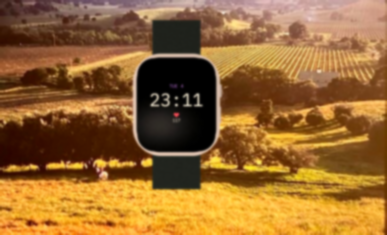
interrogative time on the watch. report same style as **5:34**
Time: **23:11**
